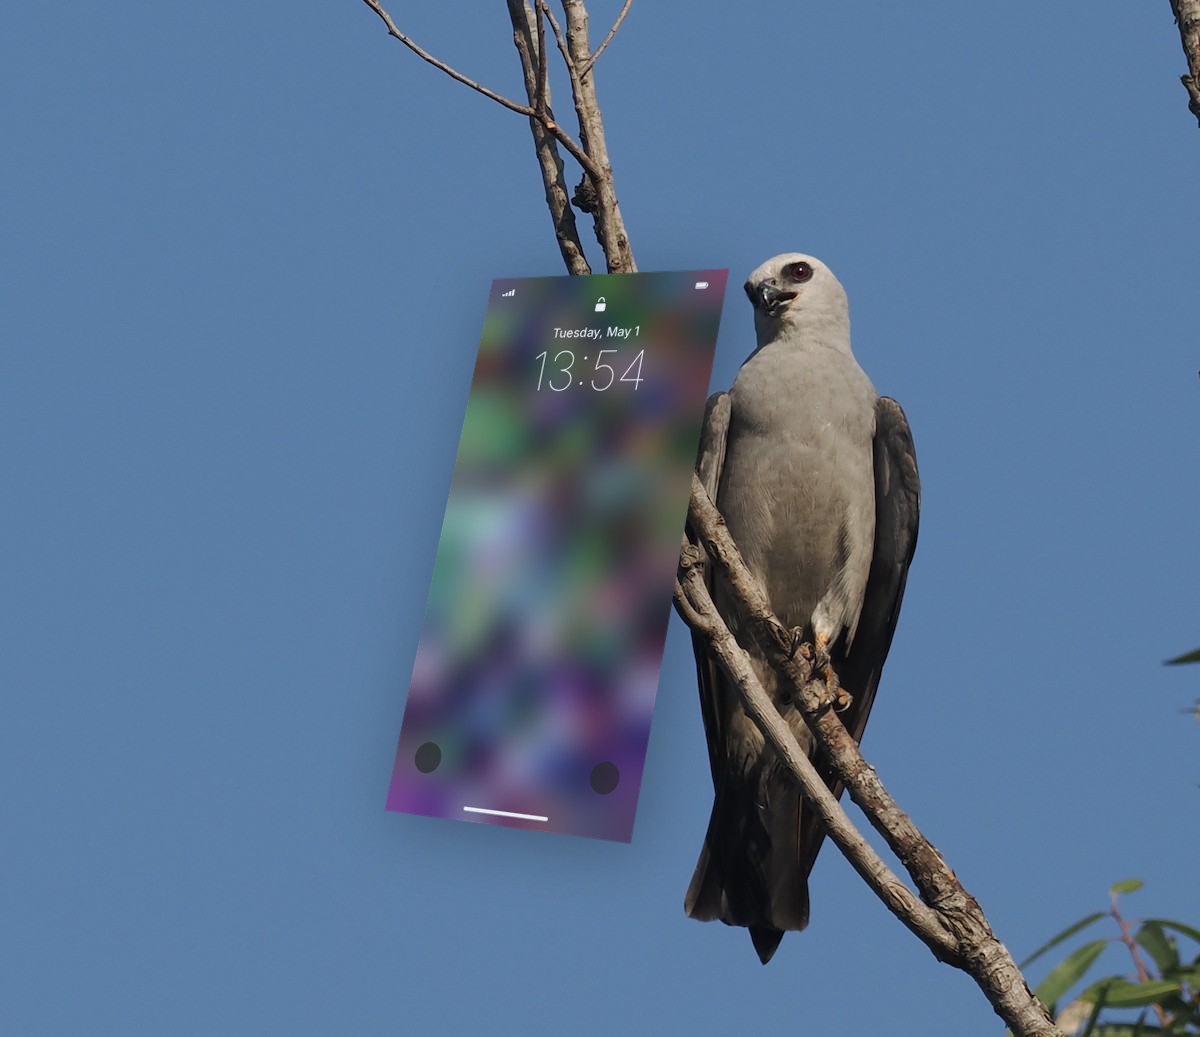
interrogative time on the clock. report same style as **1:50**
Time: **13:54**
